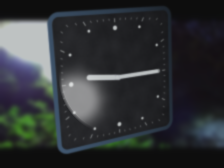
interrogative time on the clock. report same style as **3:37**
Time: **9:15**
